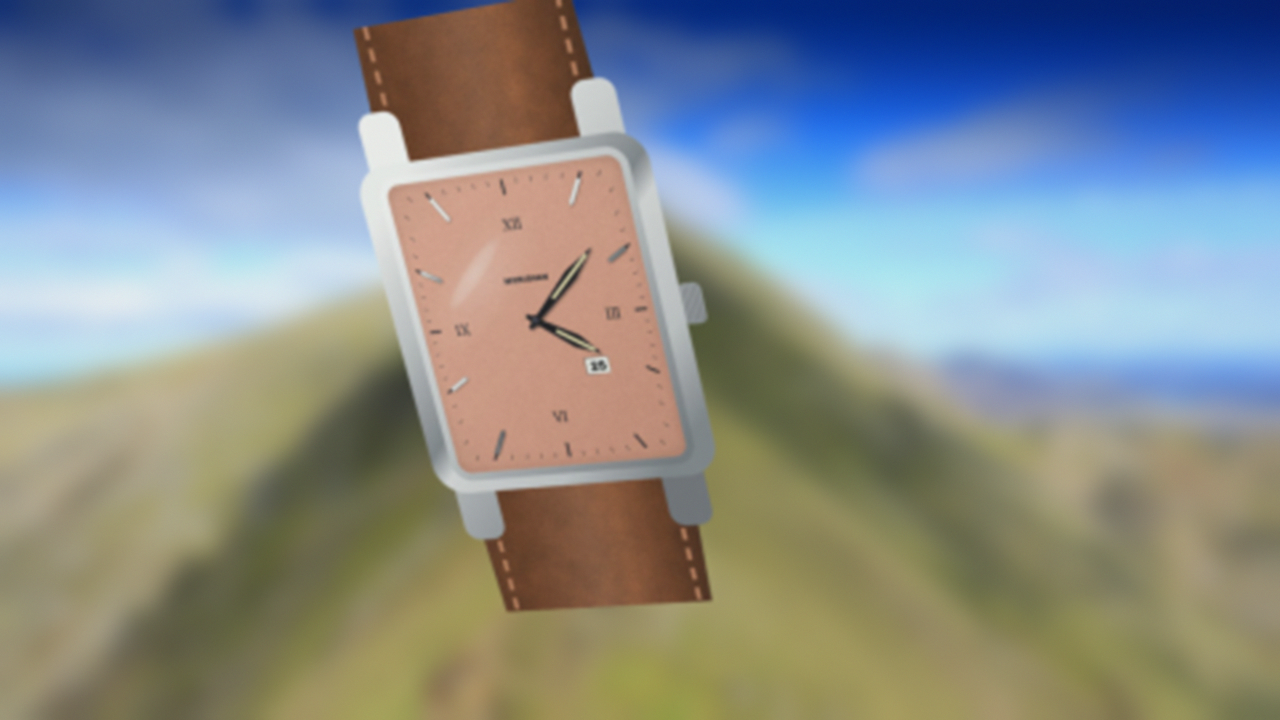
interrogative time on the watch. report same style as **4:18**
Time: **4:08**
